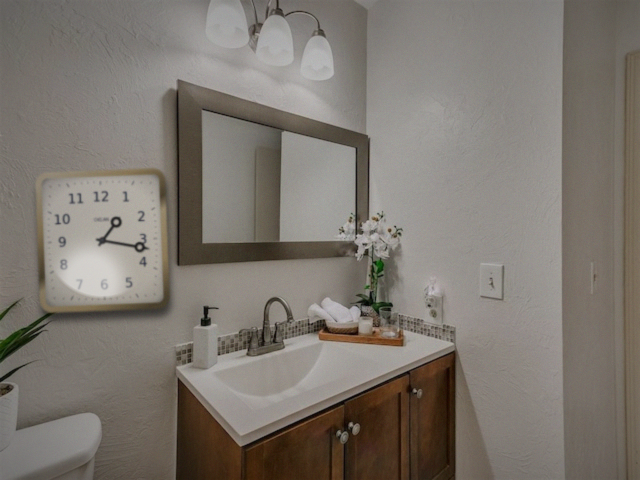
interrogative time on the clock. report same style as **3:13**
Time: **1:17**
